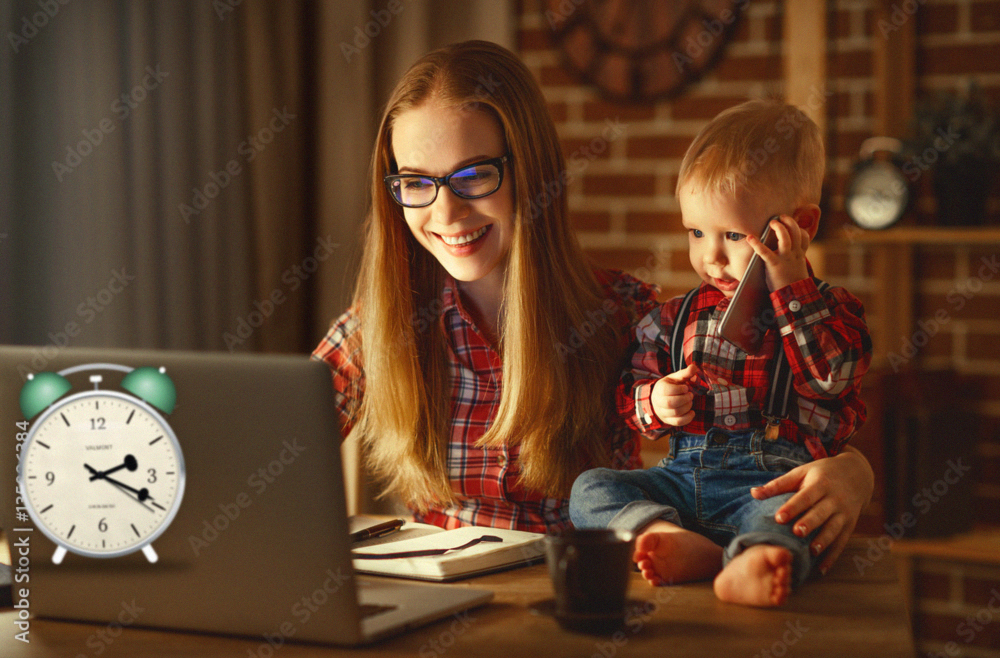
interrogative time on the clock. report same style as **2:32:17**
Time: **2:19:21**
